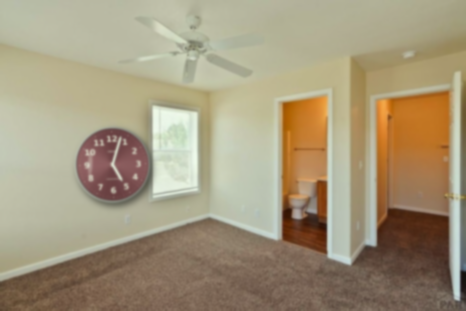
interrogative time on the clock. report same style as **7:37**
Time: **5:03**
